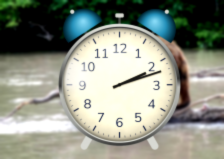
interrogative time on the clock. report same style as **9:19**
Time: **2:12**
